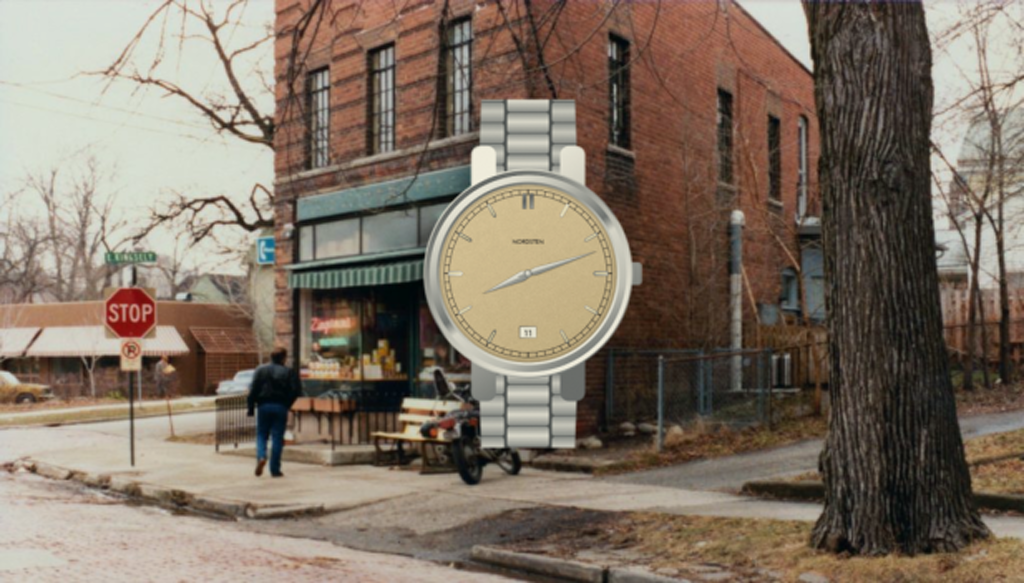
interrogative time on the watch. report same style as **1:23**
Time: **8:12**
